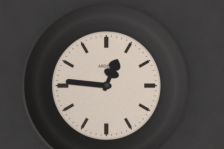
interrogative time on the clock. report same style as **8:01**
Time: **12:46**
